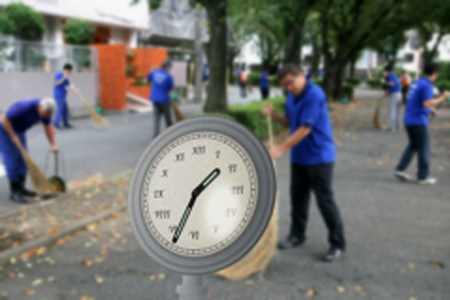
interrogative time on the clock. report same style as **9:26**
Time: **1:34**
